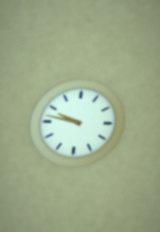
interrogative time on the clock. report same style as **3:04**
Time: **9:47**
